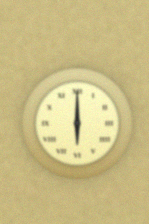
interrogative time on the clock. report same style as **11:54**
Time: **6:00**
